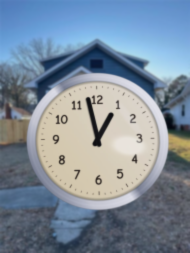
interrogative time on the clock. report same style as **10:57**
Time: **12:58**
